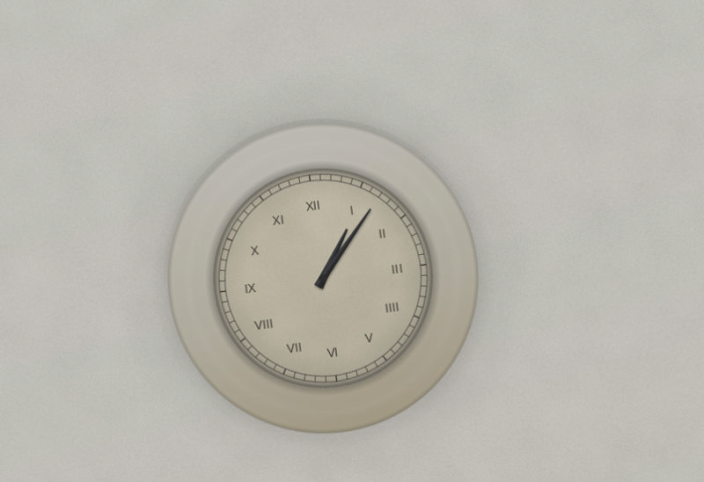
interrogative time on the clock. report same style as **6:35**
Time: **1:07**
